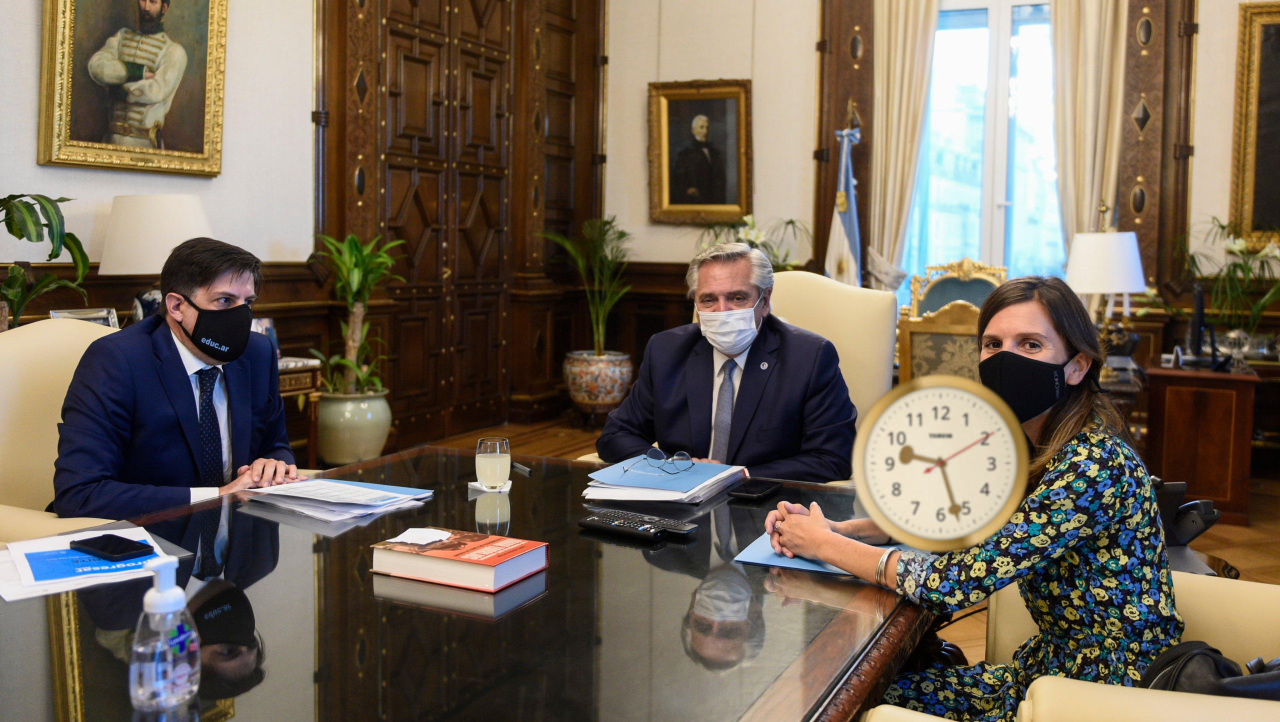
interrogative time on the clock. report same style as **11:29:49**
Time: **9:27:10**
